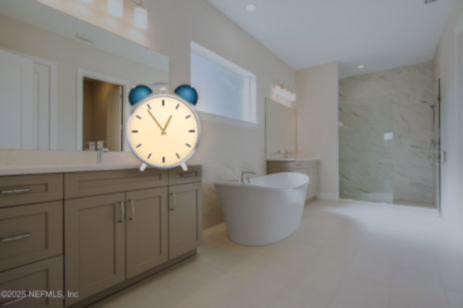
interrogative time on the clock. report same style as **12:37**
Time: **12:54**
